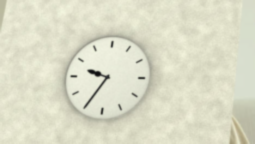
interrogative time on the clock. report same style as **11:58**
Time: **9:35**
